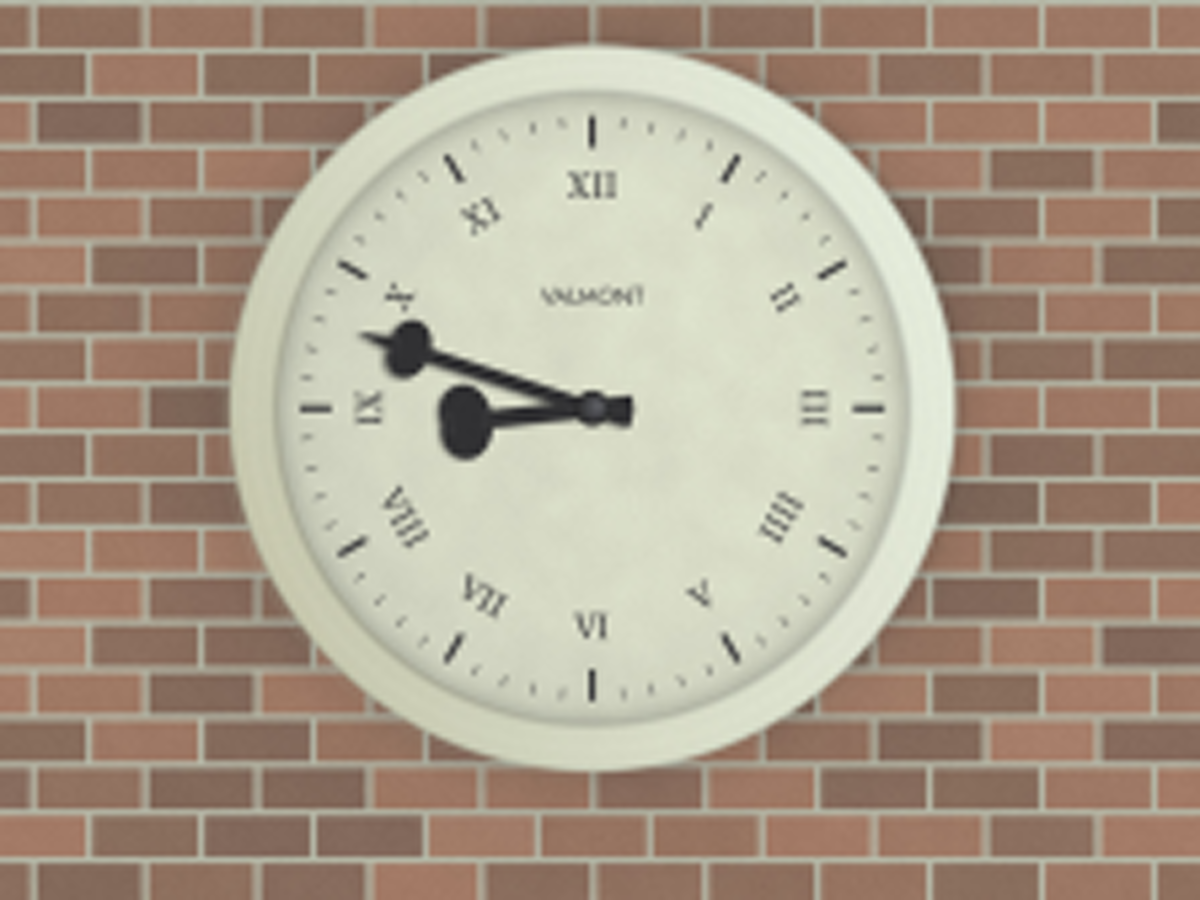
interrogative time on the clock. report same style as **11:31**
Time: **8:48**
